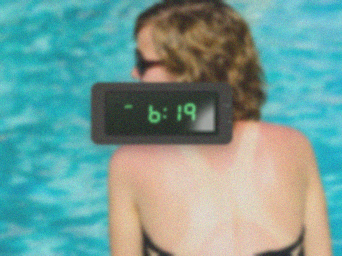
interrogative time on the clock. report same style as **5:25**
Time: **6:19**
